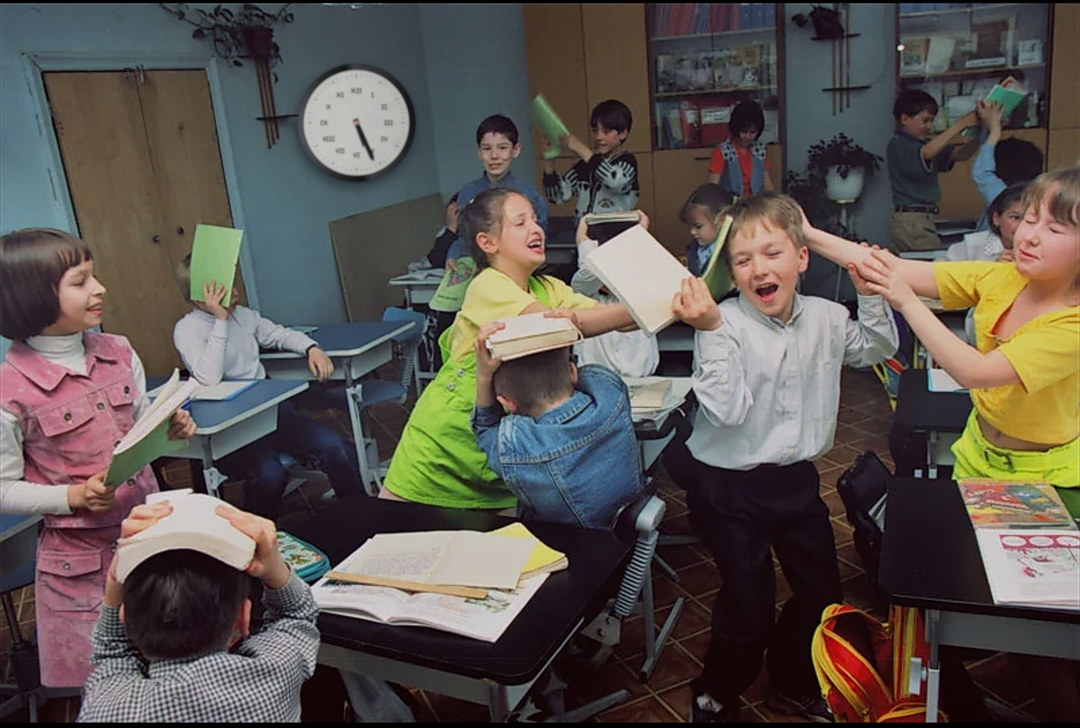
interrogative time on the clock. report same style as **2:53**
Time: **5:26**
